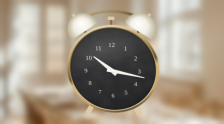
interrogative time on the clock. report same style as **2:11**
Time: **10:17**
